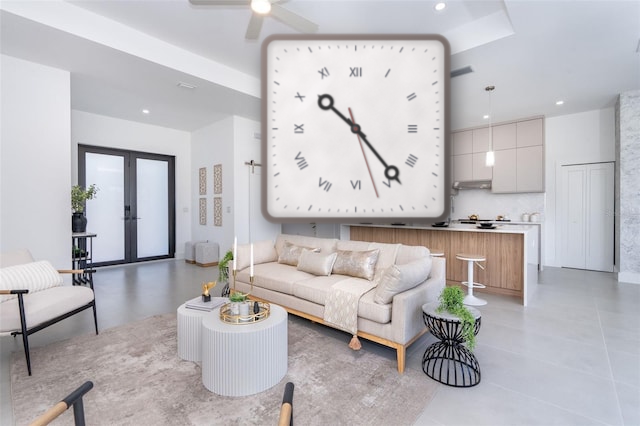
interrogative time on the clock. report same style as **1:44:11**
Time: **10:23:27**
